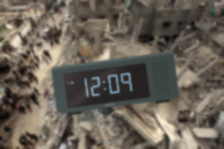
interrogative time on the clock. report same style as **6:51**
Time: **12:09**
